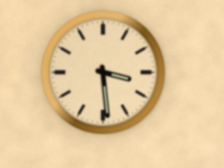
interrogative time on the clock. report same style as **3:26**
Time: **3:29**
